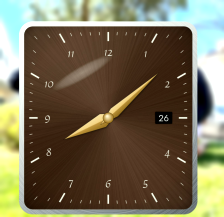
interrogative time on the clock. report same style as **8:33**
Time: **8:08**
